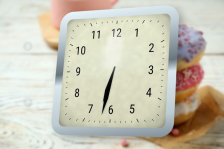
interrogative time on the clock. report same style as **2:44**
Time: **6:32**
